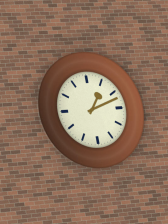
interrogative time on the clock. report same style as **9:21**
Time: **1:12**
